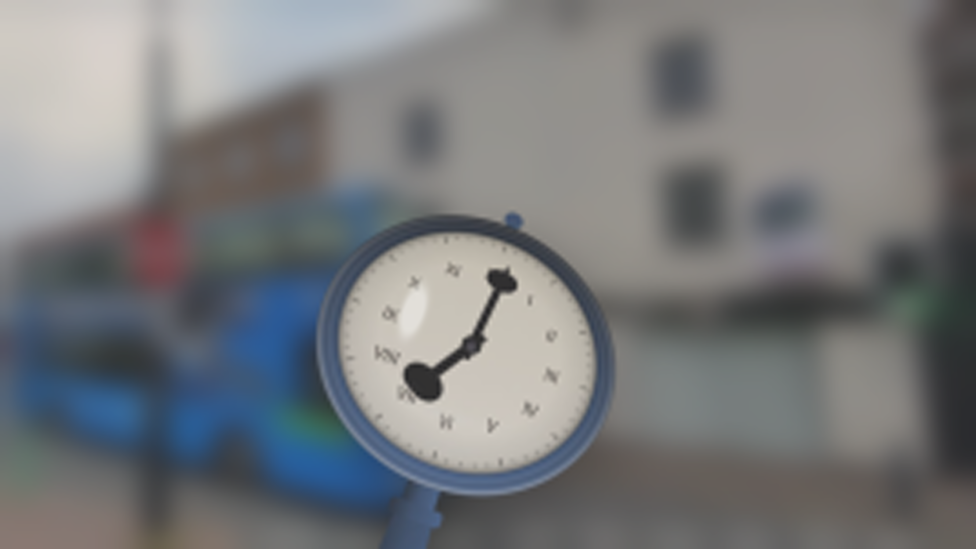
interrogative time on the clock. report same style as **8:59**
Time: **7:01**
